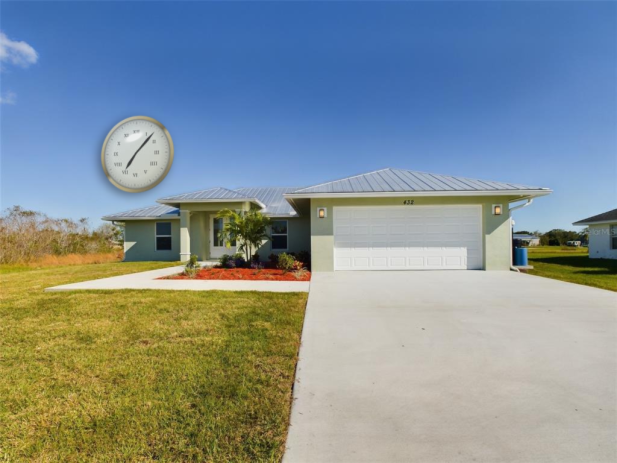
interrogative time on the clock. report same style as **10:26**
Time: **7:07**
